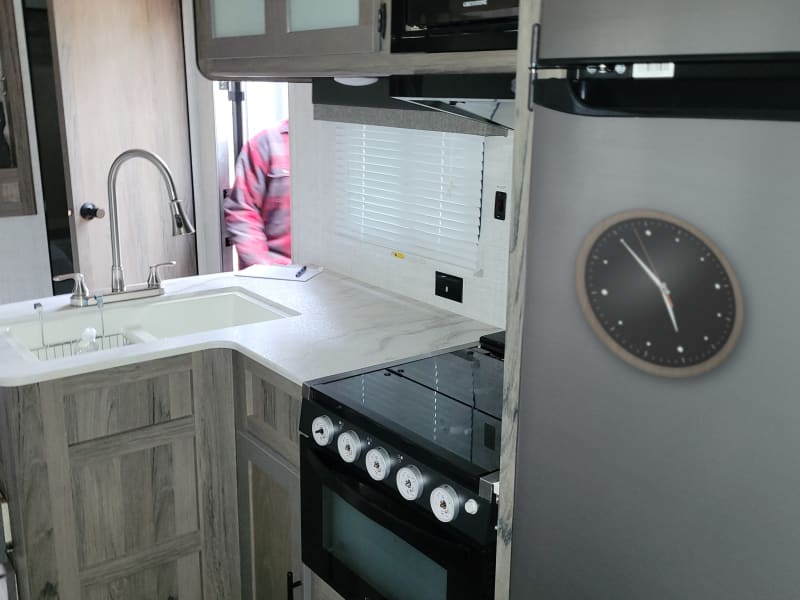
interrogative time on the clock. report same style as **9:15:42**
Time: **5:54:58**
